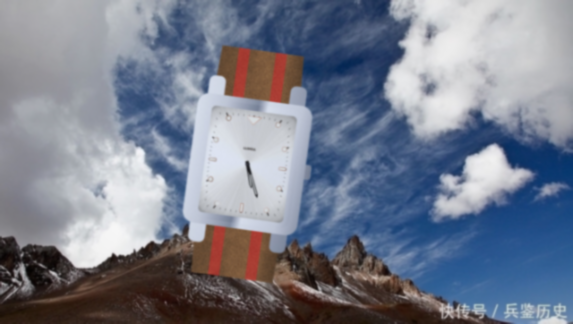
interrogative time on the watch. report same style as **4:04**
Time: **5:26**
